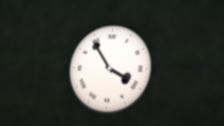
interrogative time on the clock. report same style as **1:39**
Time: **3:54**
